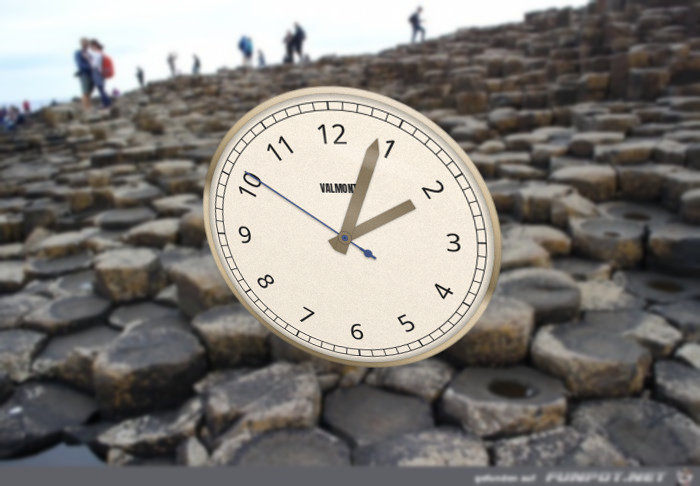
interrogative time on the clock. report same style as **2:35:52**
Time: **2:03:51**
